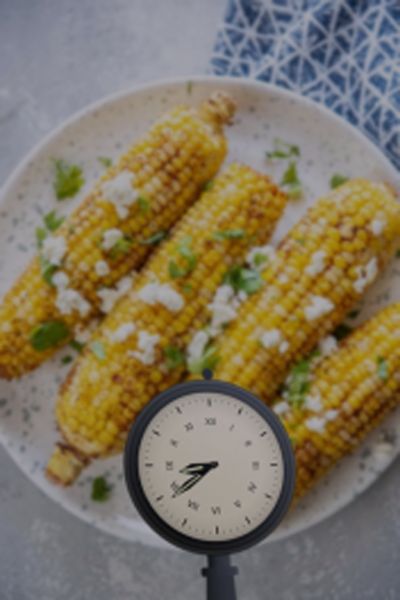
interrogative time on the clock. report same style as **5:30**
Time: **8:39**
